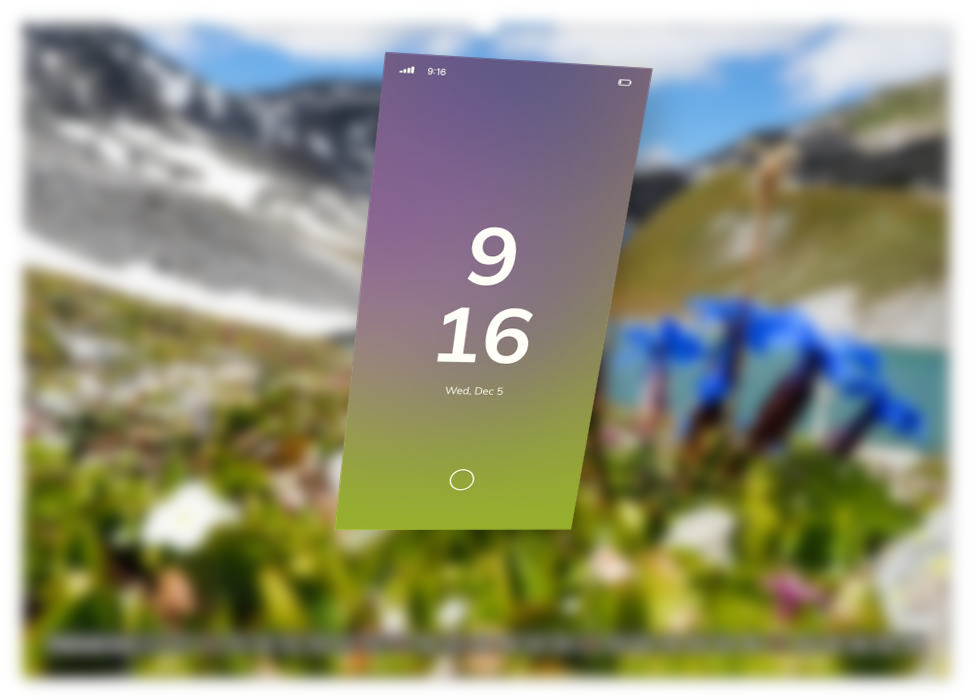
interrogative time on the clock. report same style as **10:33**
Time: **9:16**
